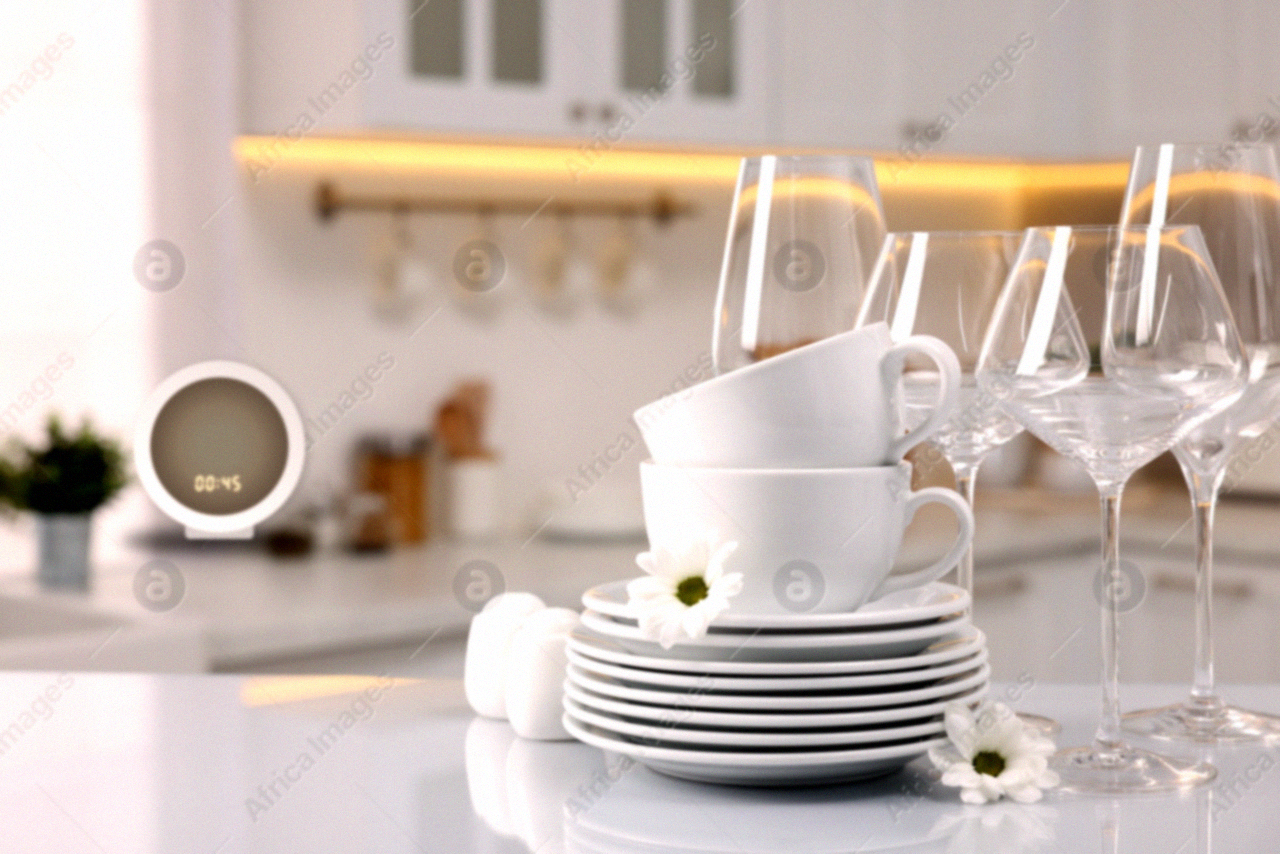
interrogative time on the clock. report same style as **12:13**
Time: **0:45**
